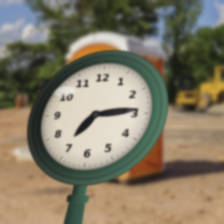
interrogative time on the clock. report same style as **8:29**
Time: **7:14**
